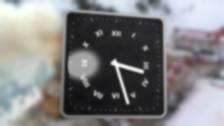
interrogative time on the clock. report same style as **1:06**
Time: **3:27**
